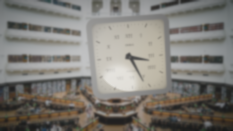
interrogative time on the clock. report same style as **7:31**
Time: **3:26**
